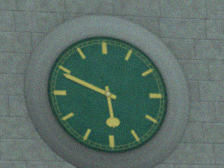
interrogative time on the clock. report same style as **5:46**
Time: **5:49**
